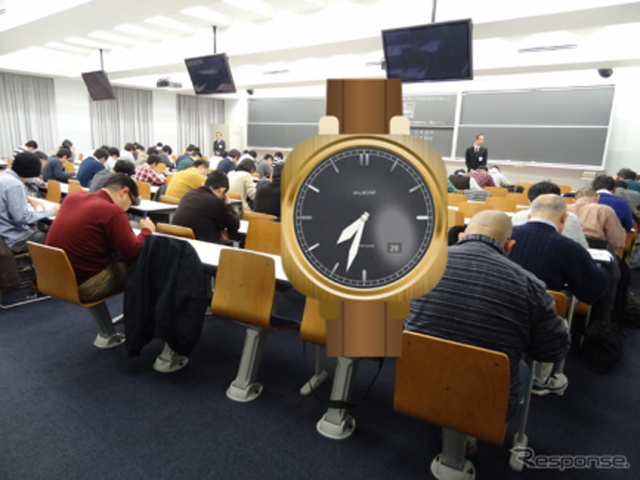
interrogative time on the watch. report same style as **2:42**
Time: **7:33**
